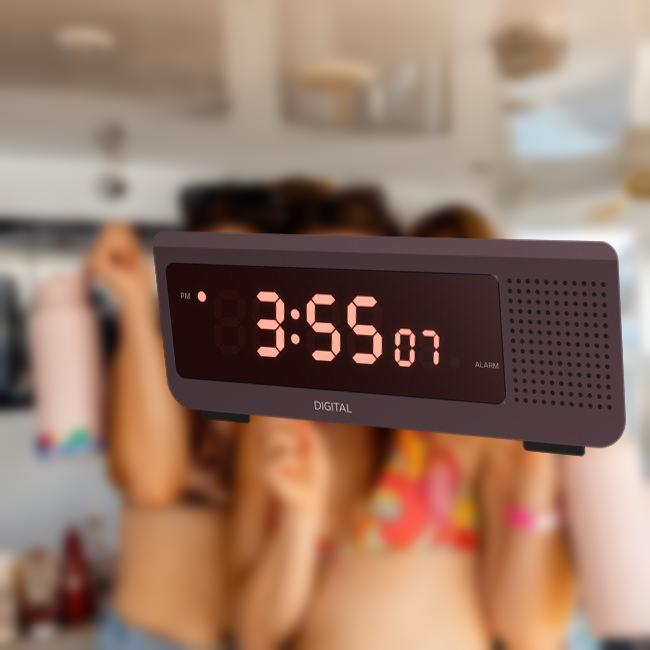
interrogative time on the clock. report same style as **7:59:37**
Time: **3:55:07**
